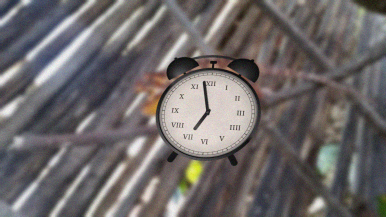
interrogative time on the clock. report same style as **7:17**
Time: **6:58**
